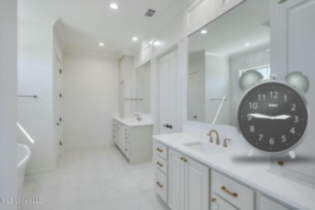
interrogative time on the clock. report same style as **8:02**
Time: **2:46**
